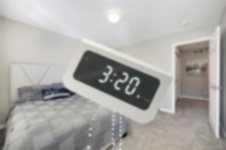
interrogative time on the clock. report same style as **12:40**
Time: **3:20**
